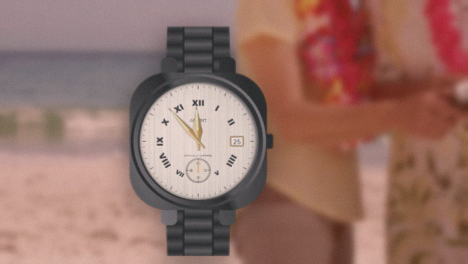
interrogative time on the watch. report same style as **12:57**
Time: **11:53**
